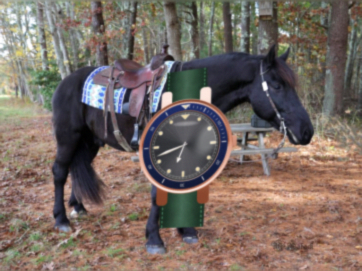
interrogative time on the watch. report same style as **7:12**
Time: **6:42**
